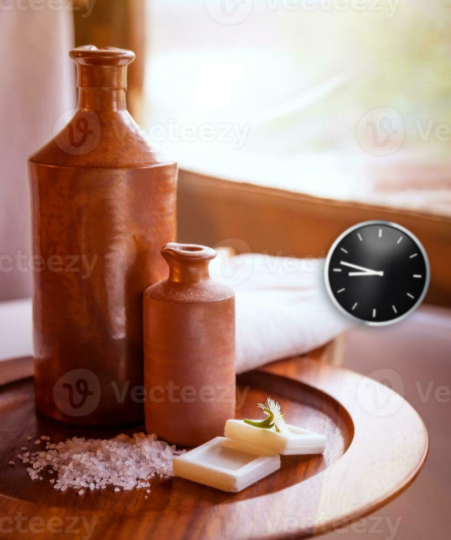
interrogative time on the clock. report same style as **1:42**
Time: **8:47**
